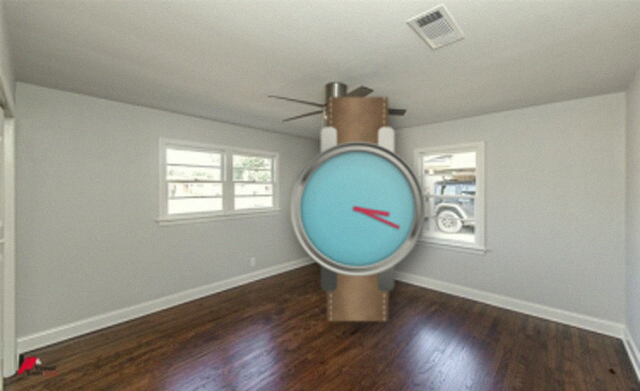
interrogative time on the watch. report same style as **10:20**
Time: **3:19**
